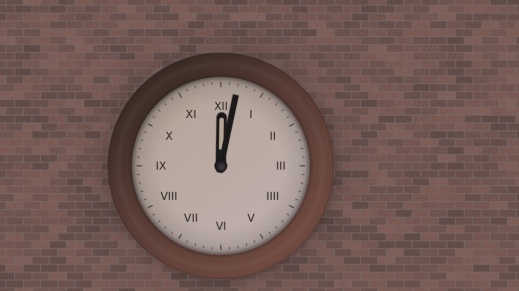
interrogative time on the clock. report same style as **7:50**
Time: **12:02**
